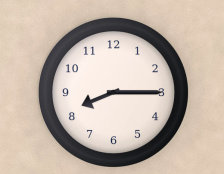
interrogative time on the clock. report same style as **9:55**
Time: **8:15**
